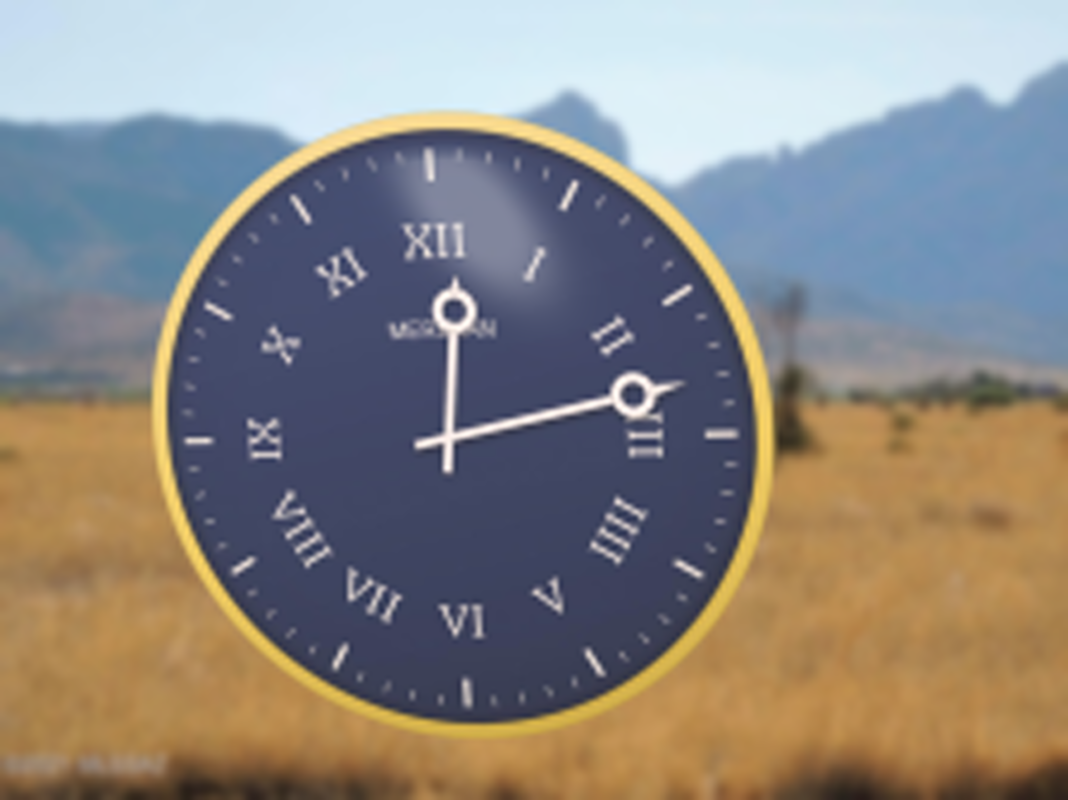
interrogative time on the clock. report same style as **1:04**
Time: **12:13**
